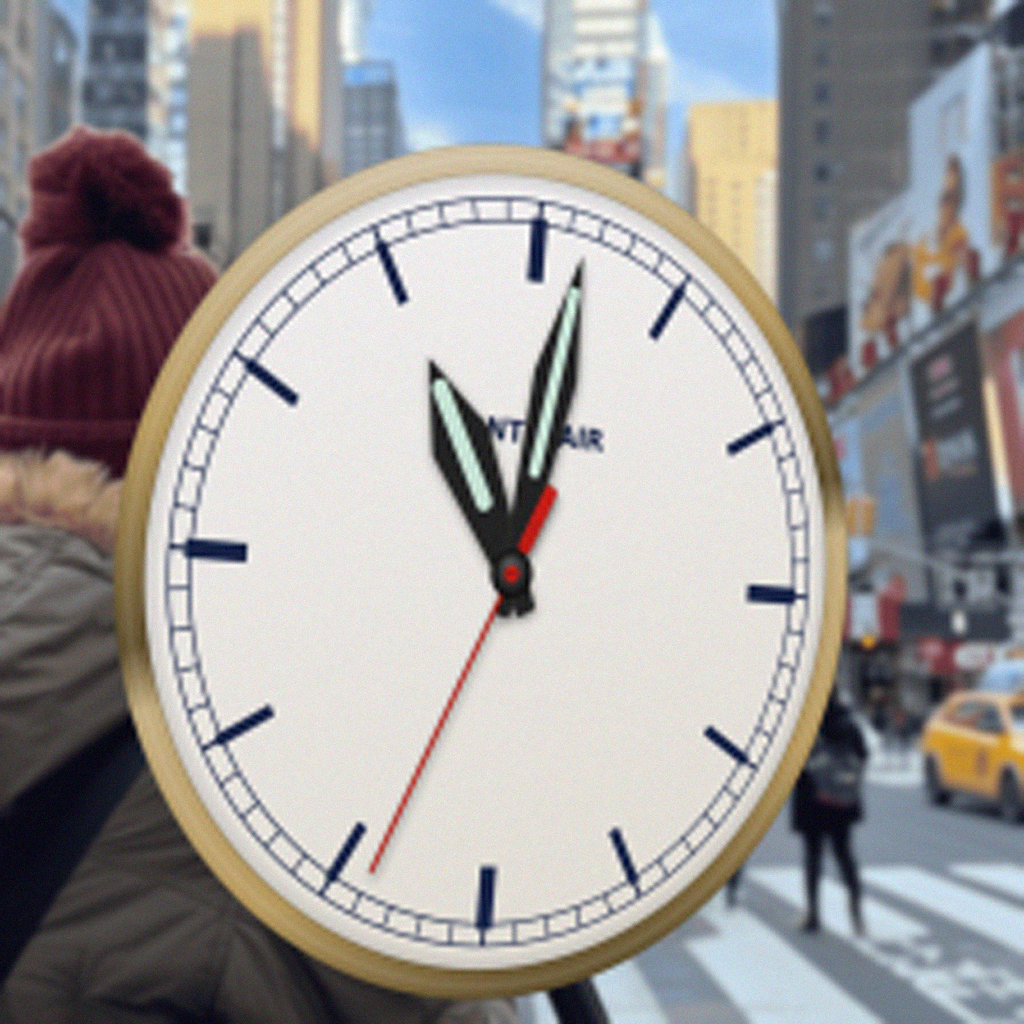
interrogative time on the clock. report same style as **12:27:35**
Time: **11:01:34**
